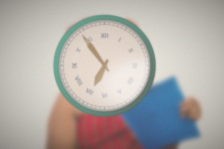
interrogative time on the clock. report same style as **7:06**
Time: **6:54**
